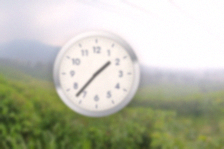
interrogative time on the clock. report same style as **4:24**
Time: **1:37**
